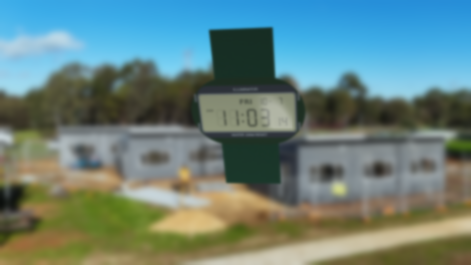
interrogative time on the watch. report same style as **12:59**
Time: **11:03**
